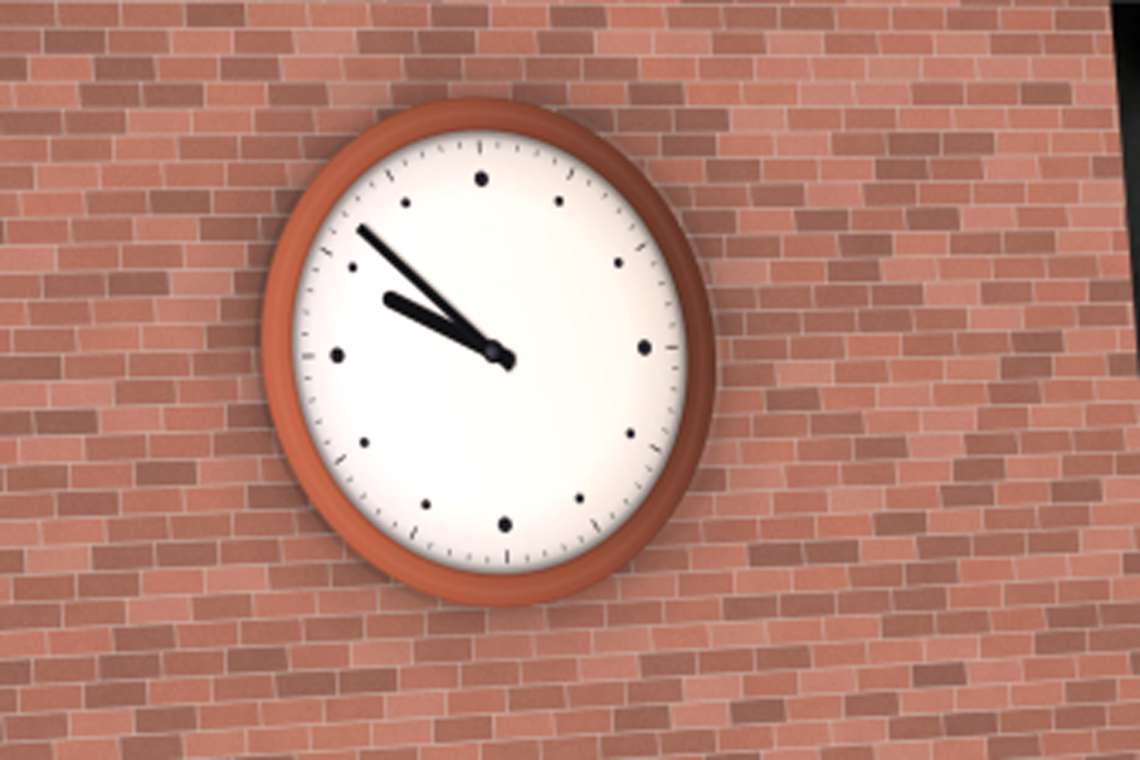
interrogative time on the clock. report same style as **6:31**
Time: **9:52**
